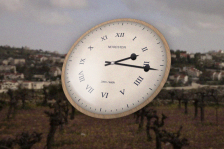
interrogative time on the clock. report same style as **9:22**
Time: **2:16**
